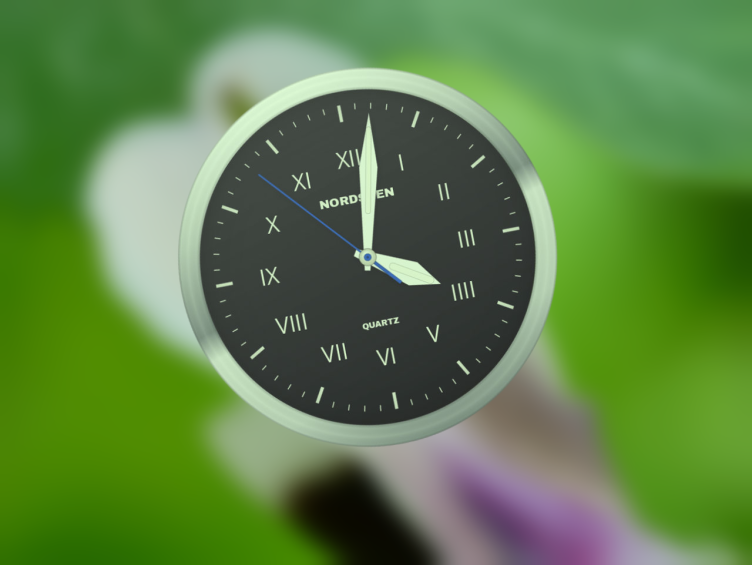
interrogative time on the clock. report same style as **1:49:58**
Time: **4:01:53**
